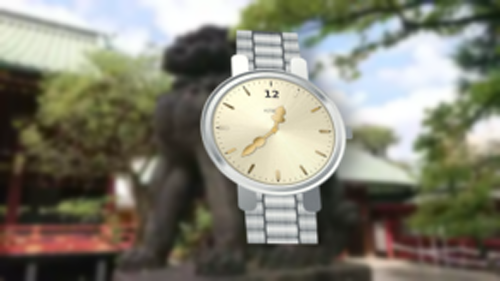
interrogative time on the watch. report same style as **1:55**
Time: **12:38**
